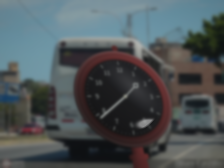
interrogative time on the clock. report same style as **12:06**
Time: **1:39**
